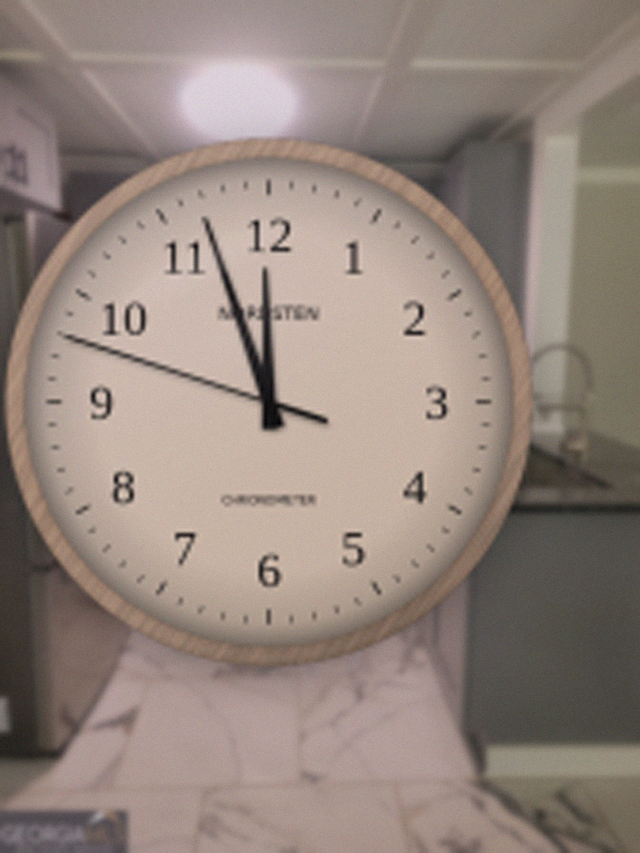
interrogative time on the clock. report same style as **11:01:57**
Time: **11:56:48**
